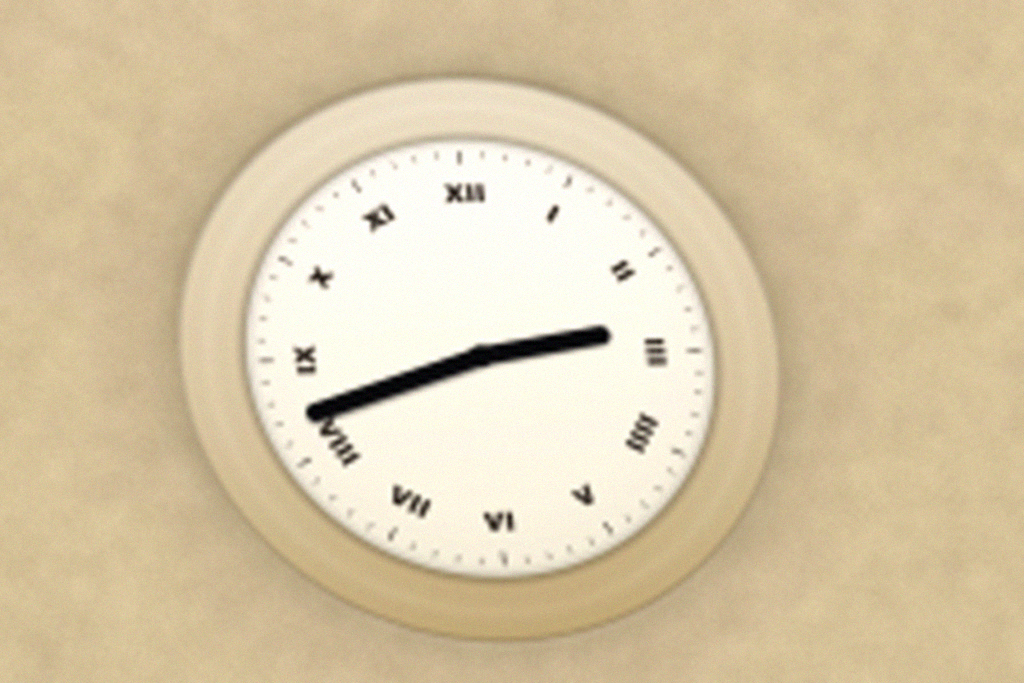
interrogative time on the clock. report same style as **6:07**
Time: **2:42**
